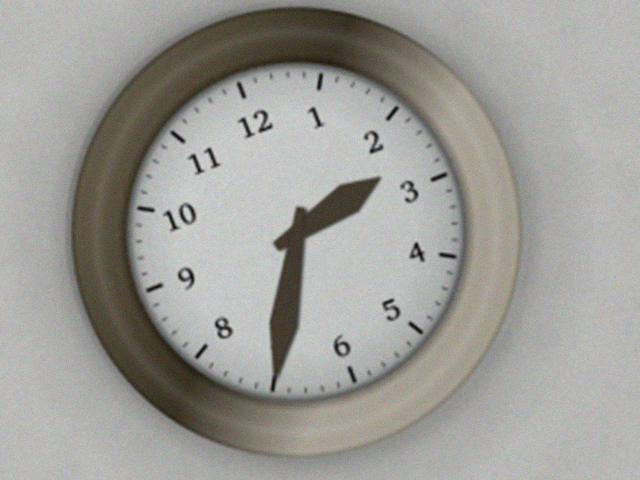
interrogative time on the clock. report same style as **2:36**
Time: **2:35**
